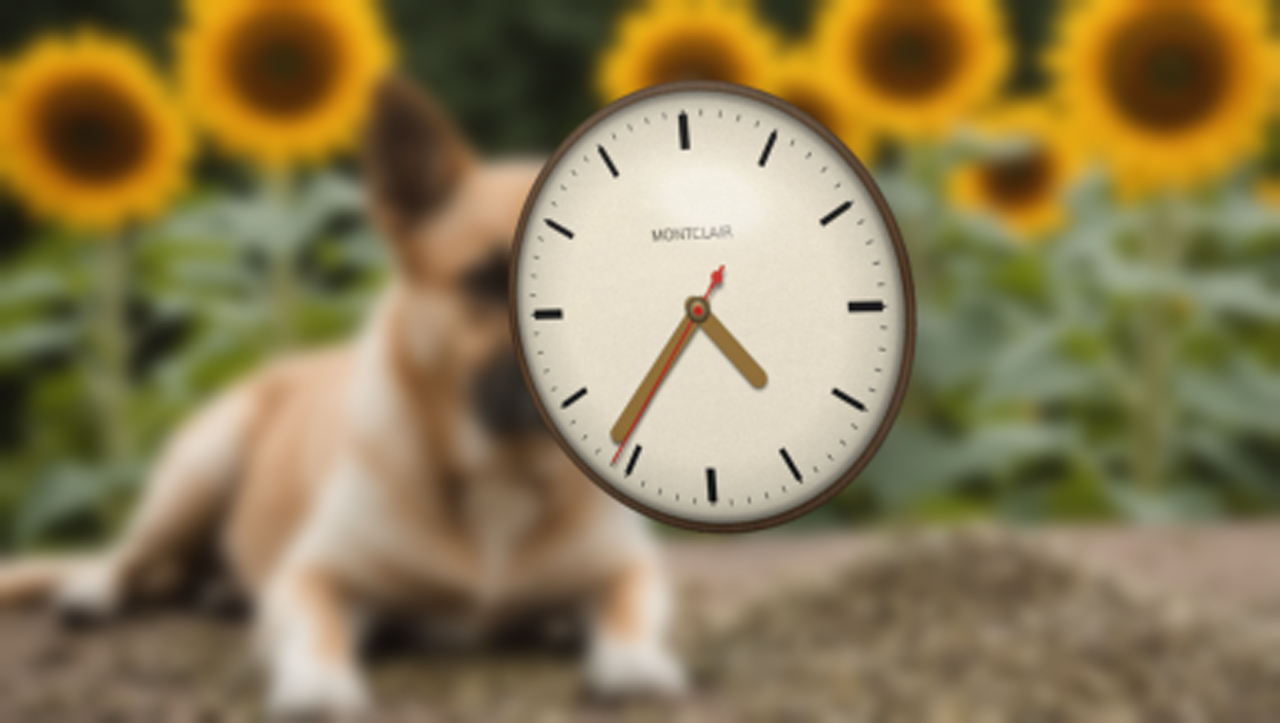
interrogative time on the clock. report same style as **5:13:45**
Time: **4:36:36**
